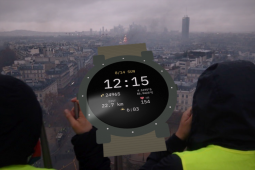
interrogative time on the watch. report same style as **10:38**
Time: **12:15**
